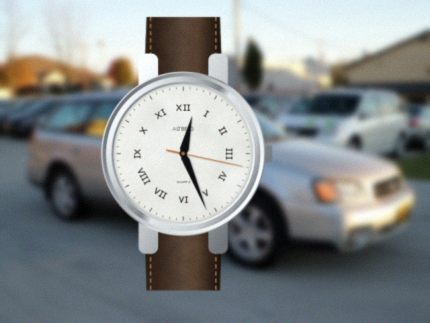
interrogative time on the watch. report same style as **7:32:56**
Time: **12:26:17**
